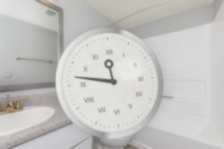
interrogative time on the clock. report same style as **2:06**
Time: **11:47**
